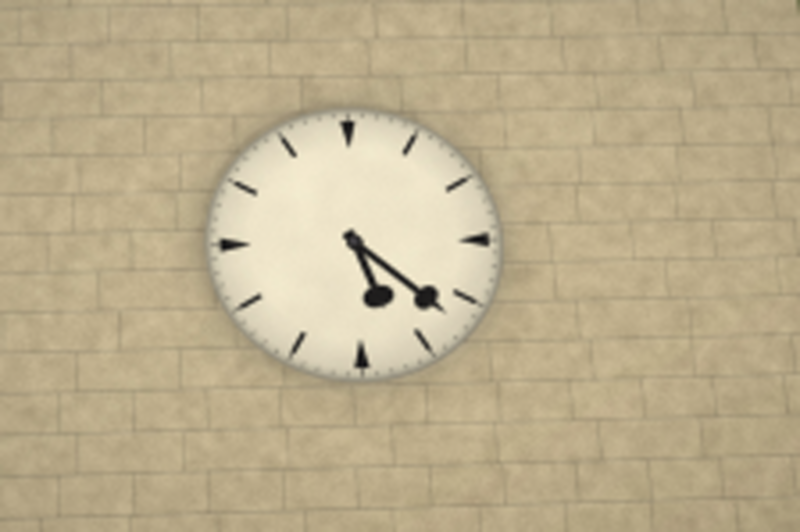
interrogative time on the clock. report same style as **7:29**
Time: **5:22**
